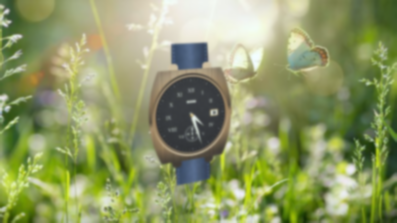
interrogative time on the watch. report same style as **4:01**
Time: **4:27**
